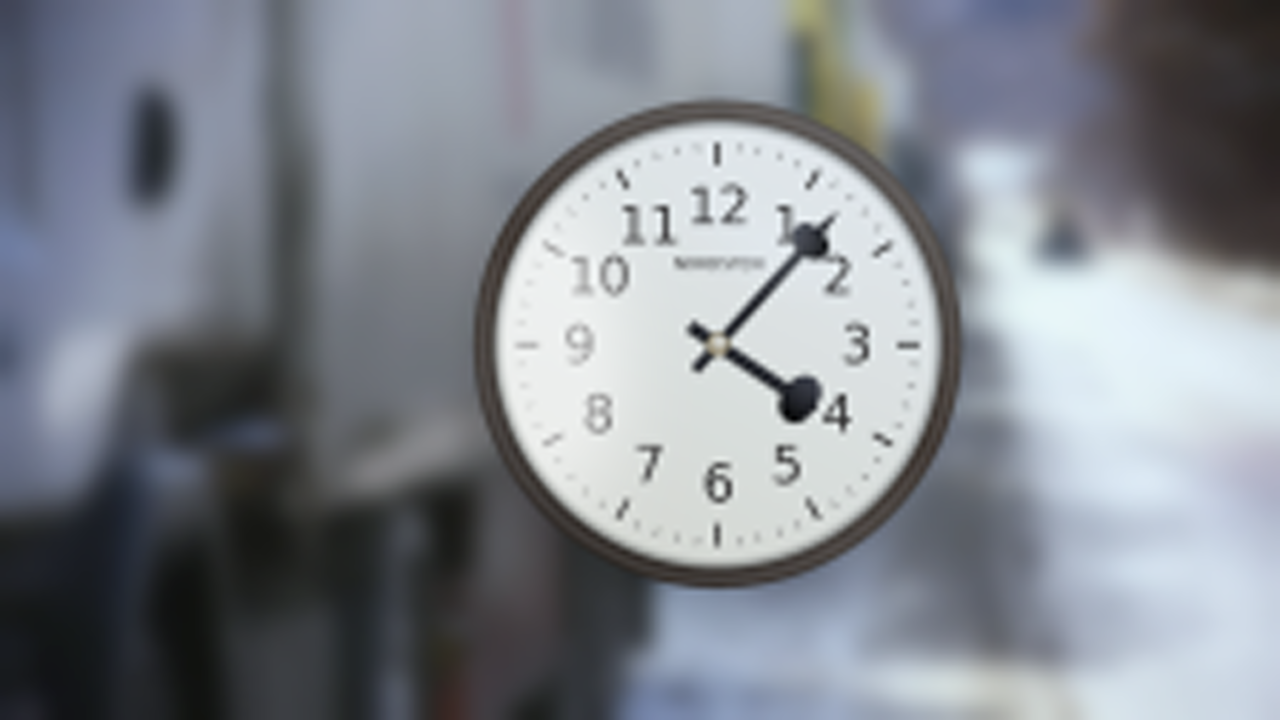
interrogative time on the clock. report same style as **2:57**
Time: **4:07**
